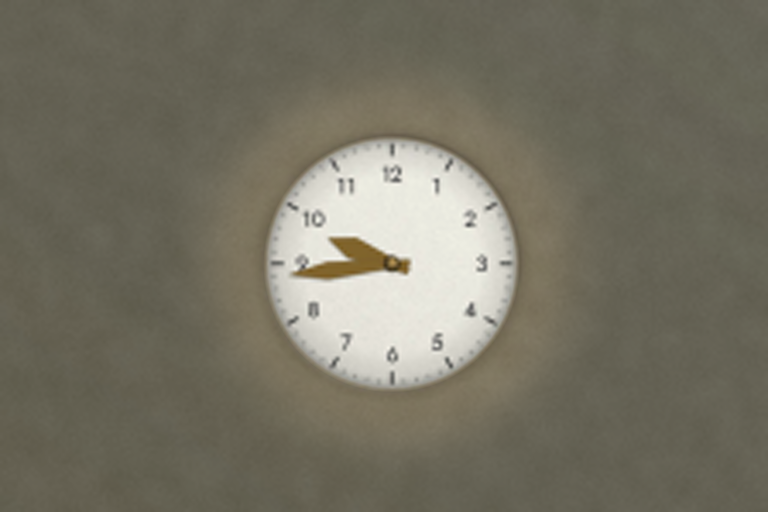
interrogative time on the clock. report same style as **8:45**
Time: **9:44**
